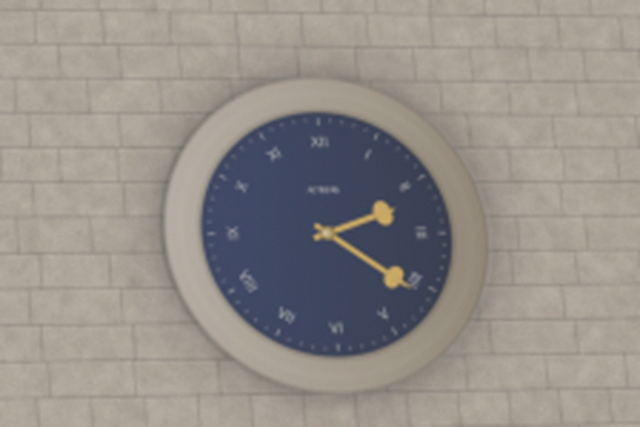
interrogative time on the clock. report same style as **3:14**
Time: **2:21**
